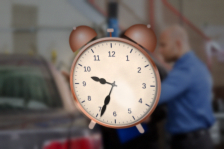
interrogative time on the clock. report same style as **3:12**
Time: **9:34**
